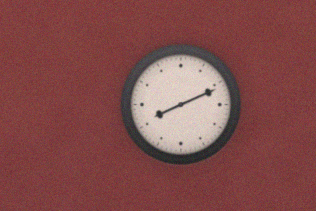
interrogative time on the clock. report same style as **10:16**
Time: **8:11**
